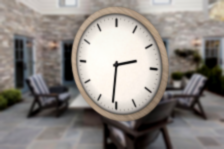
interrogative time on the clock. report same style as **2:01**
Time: **2:31**
